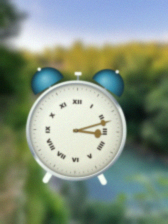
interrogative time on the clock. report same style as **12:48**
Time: **3:12**
